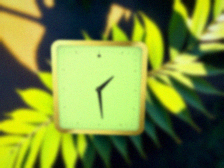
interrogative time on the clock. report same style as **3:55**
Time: **1:29**
